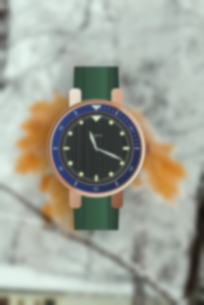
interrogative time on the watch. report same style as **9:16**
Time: **11:19**
